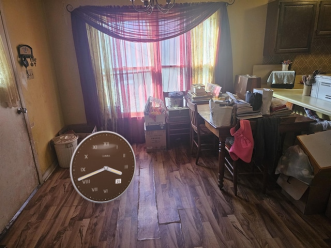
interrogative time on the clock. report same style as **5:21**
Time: **3:42**
